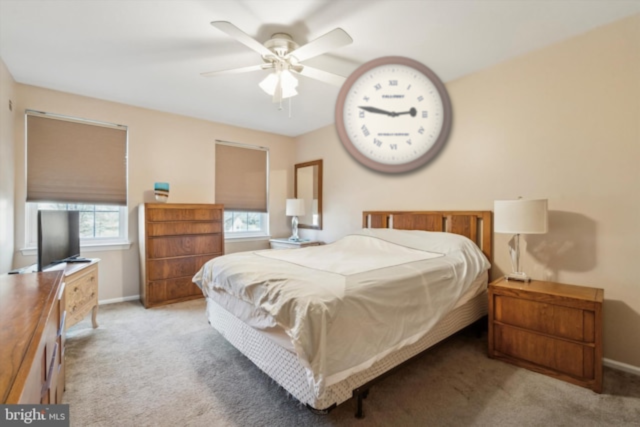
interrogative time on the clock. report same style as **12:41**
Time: **2:47**
